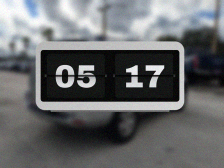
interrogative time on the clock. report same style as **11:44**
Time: **5:17**
